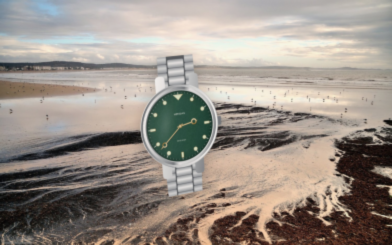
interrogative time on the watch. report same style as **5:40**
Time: **2:38**
